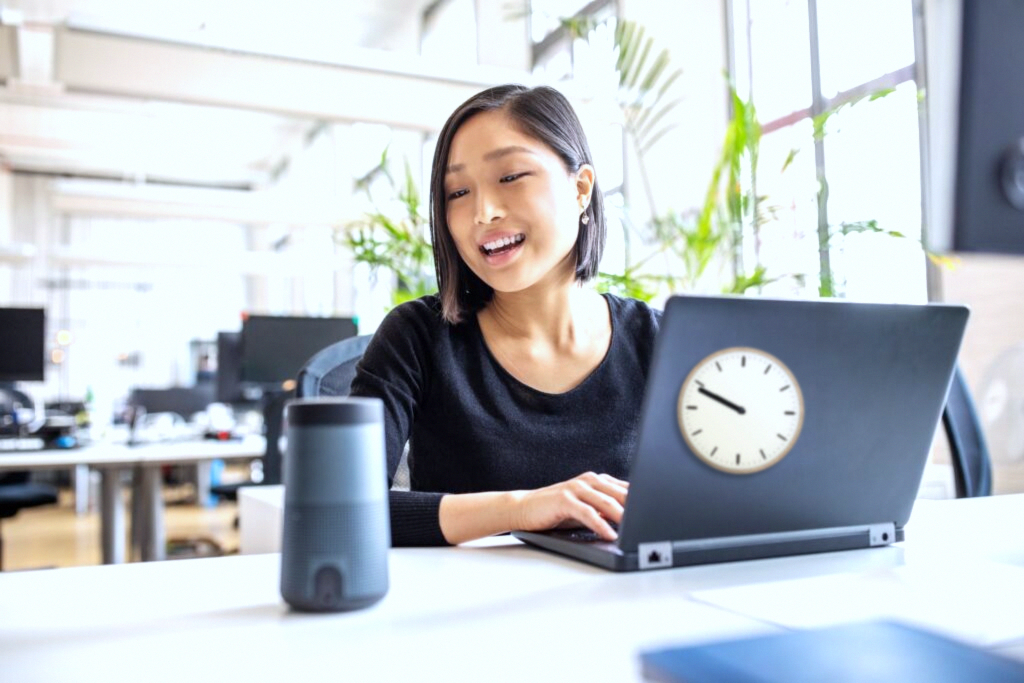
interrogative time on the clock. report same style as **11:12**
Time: **9:49**
